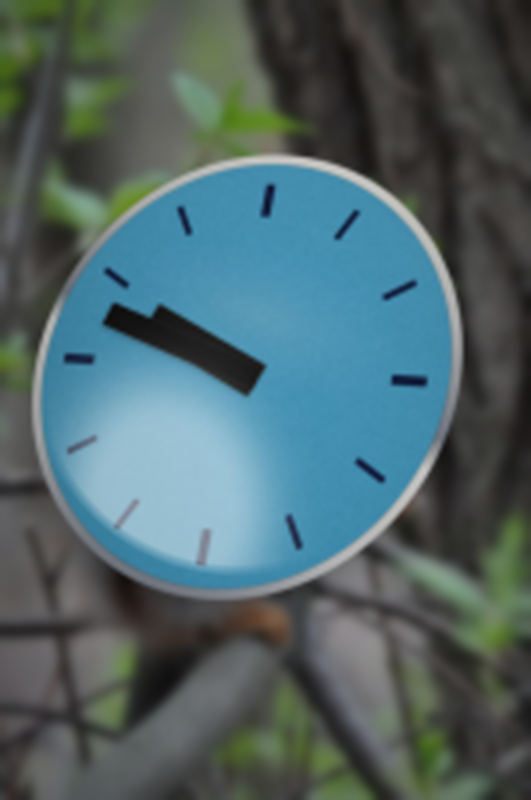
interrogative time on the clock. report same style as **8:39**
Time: **9:48**
